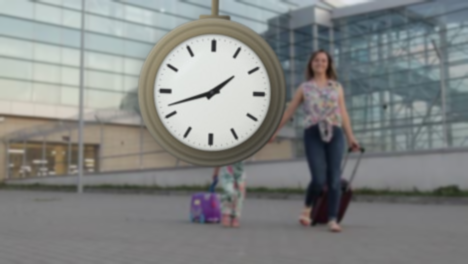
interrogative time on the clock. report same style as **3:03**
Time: **1:42**
